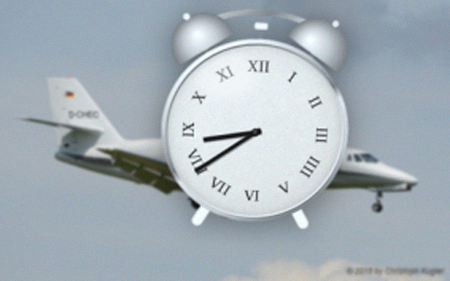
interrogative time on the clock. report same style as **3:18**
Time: **8:39**
